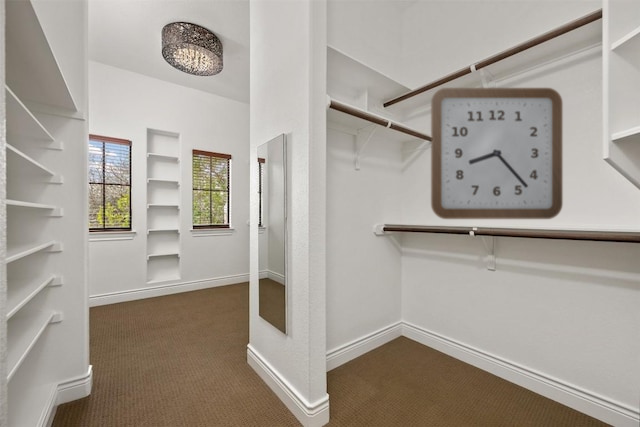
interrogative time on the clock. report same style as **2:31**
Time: **8:23**
